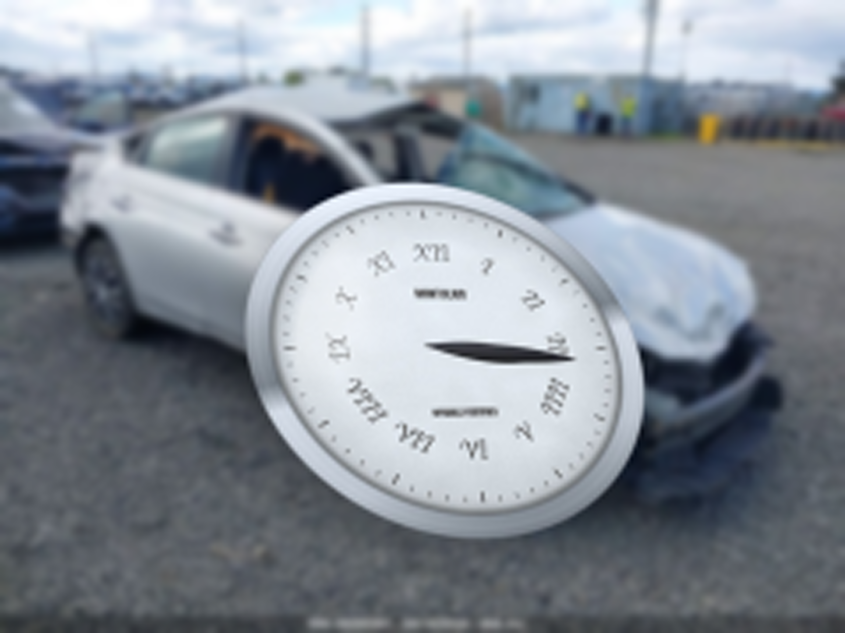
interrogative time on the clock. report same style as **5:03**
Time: **3:16**
